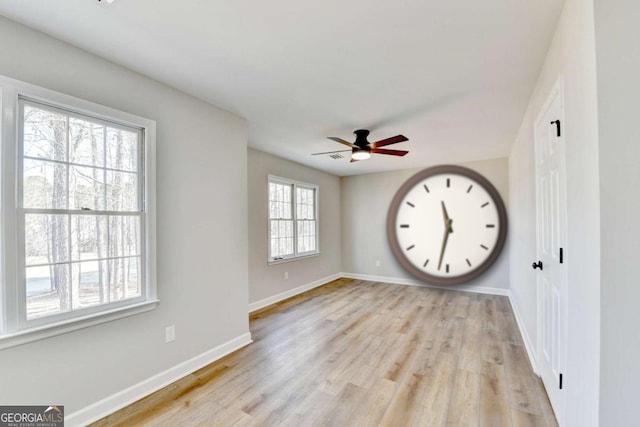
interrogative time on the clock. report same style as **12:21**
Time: **11:32**
